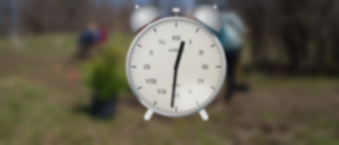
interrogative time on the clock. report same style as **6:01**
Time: **12:31**
